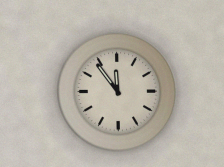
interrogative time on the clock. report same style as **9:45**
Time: **11:54**
